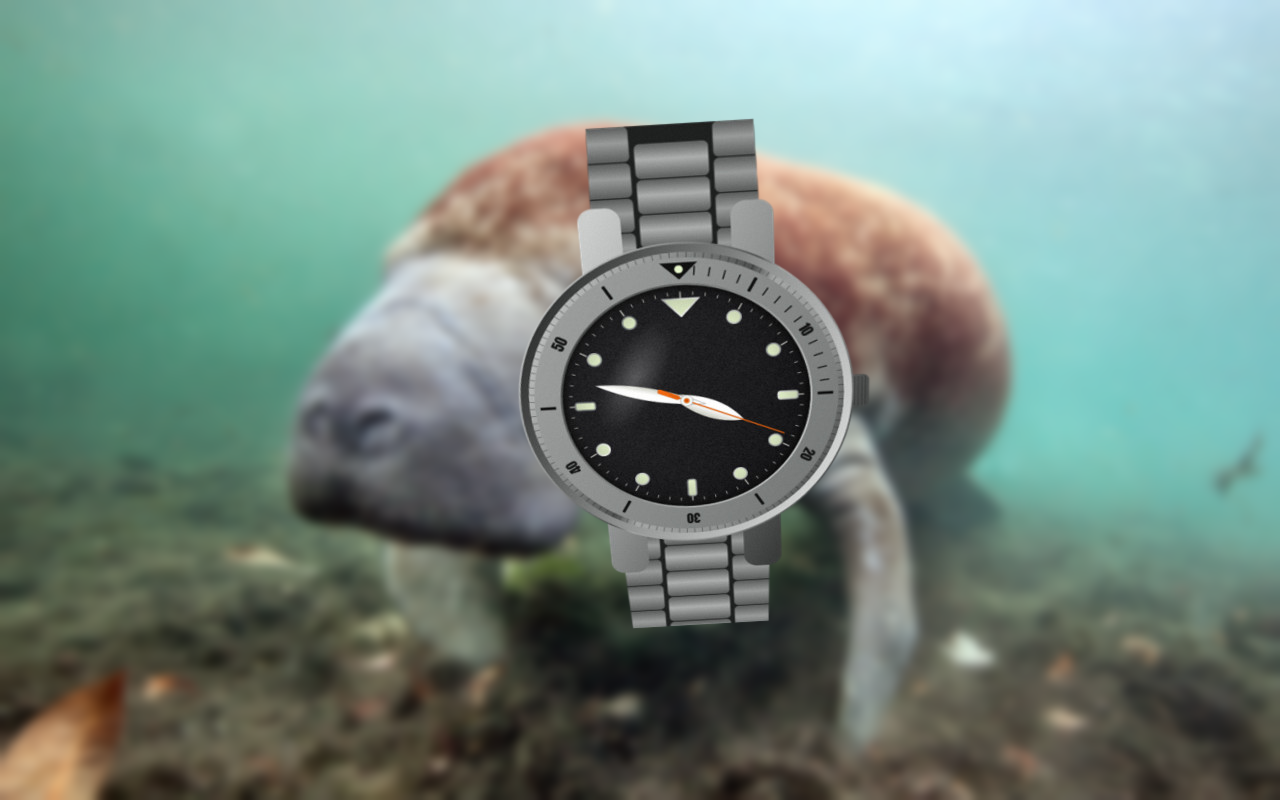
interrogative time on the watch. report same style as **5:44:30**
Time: **3:47:19**
